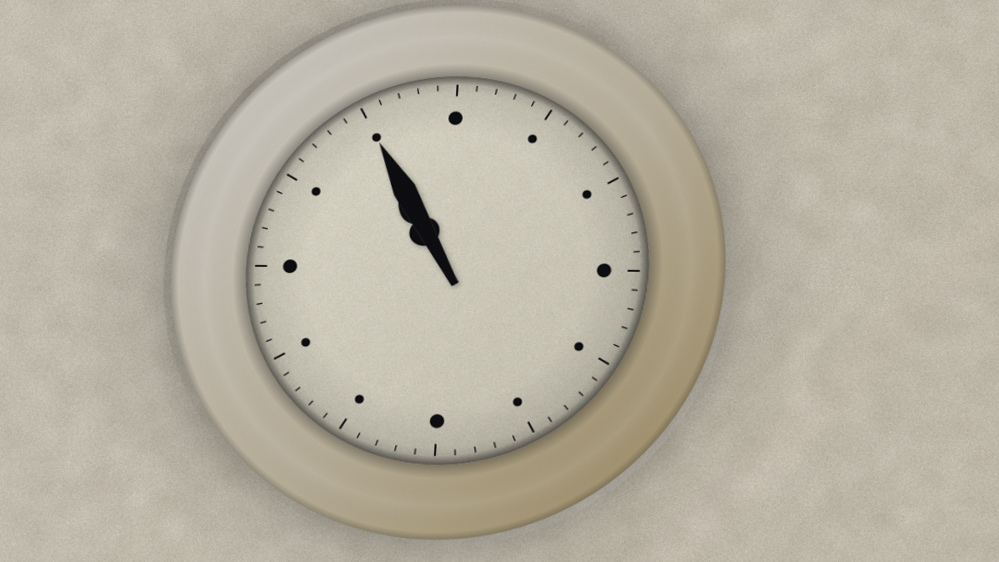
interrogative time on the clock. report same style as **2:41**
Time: **10:55**
